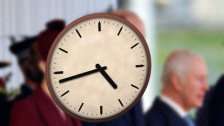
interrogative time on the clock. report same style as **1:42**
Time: **4:43**
